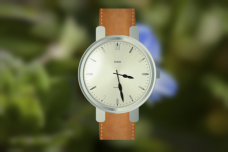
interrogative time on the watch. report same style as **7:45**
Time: **3:28**
